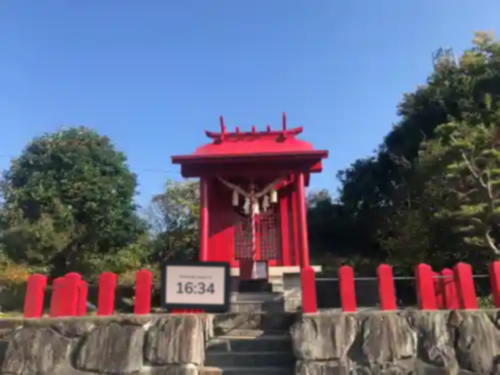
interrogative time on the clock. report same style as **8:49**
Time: **16:34**
